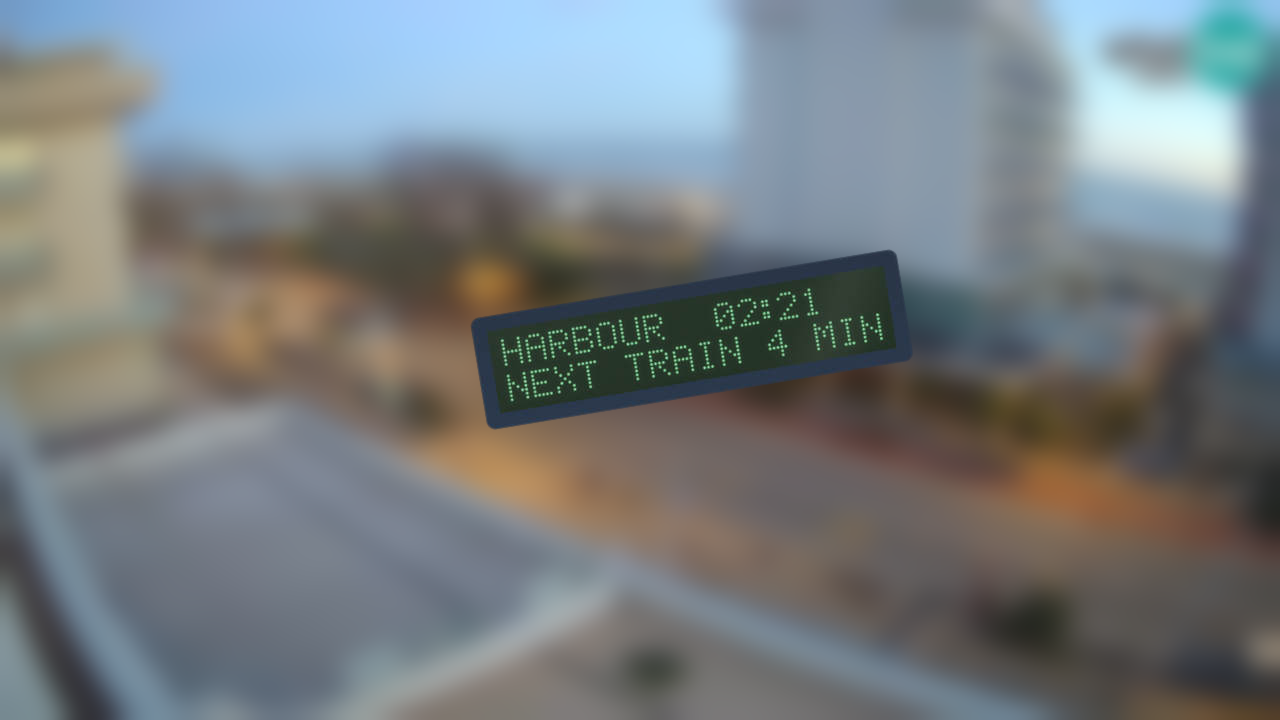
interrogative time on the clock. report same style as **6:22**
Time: **2:21**
